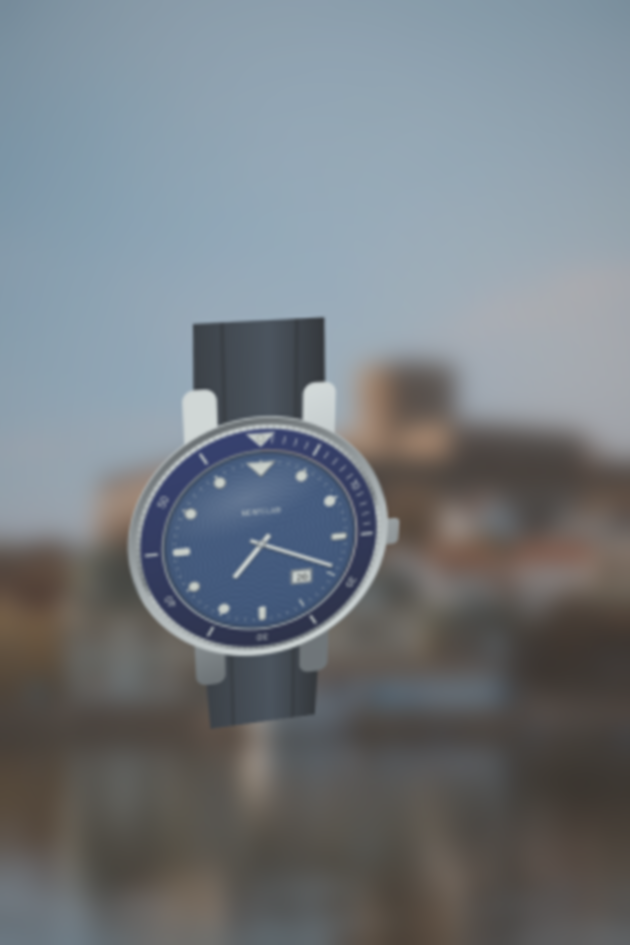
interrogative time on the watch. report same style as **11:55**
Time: **7:19**
